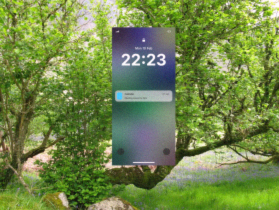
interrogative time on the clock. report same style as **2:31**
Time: **22:23**
